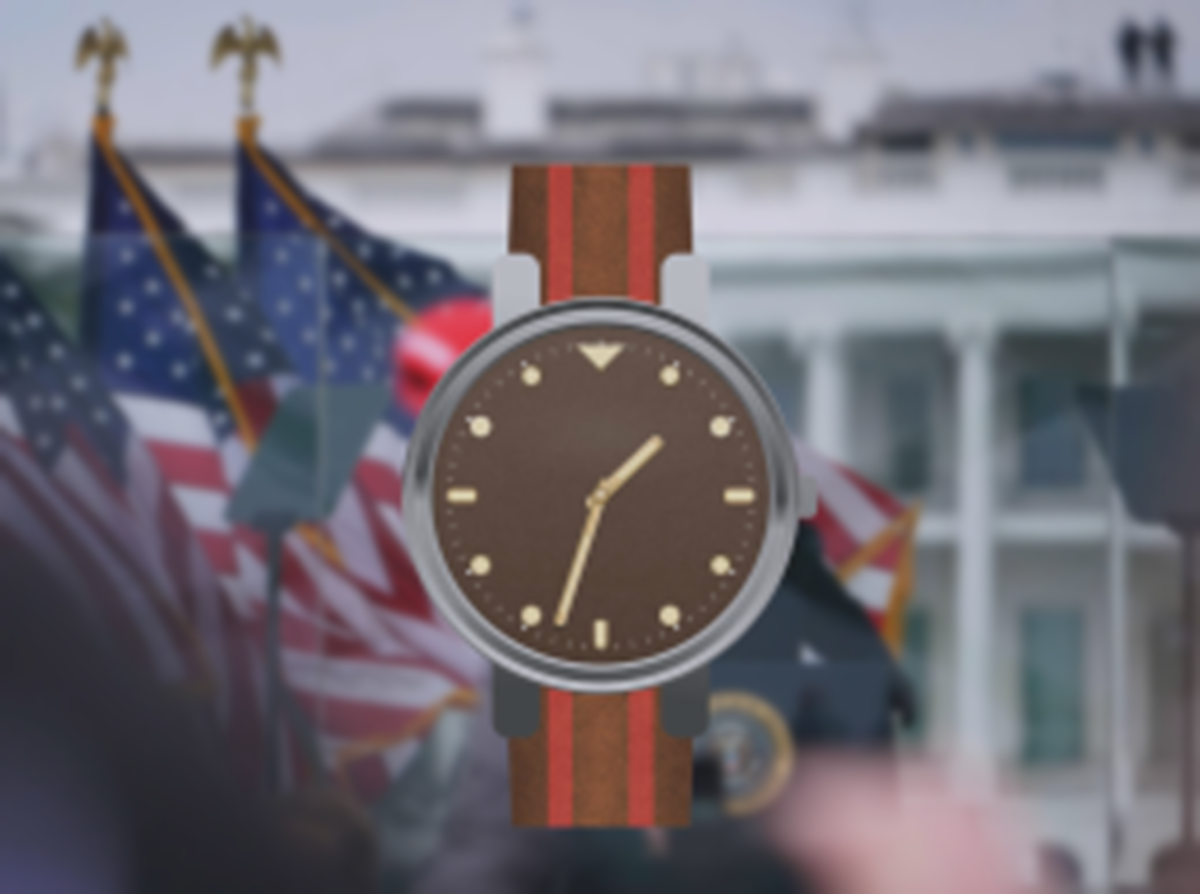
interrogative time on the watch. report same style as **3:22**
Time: **1:33**
